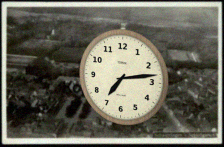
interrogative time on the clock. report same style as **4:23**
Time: **7:13**
